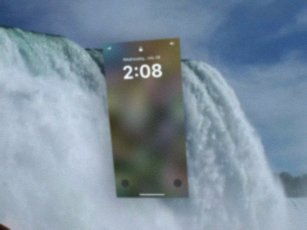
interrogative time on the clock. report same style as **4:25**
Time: **2:08**
